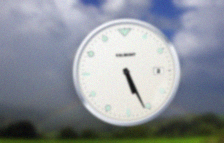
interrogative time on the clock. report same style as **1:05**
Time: **5:26**
